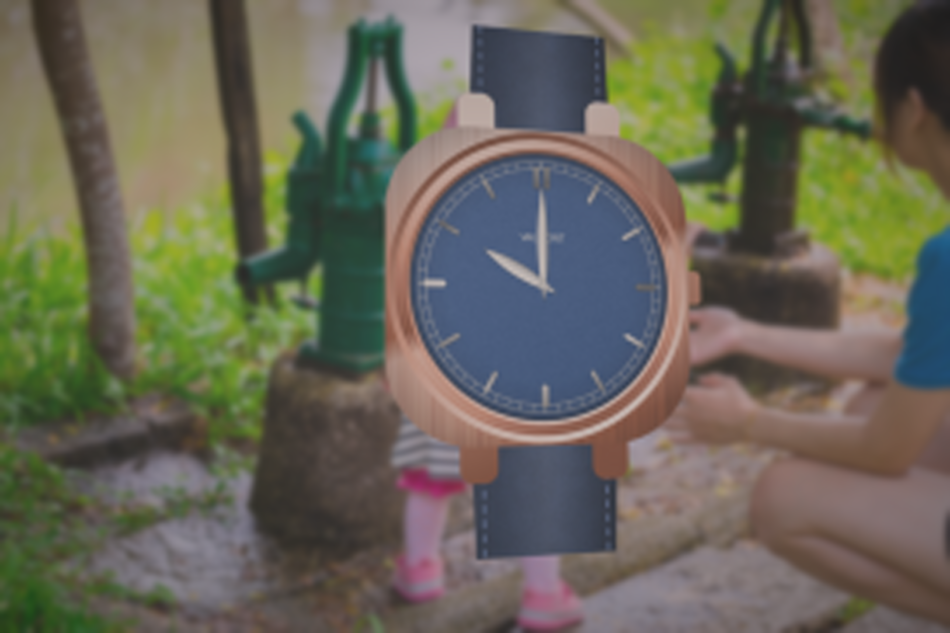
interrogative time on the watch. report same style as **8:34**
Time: **10:00**
